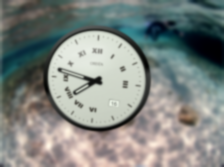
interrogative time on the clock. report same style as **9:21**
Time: **7:47**
